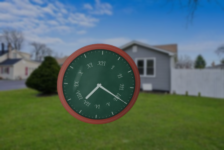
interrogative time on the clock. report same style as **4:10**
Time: **7:20**
